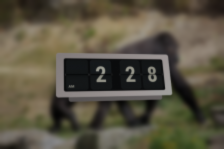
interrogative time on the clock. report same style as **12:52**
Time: **2:28**
